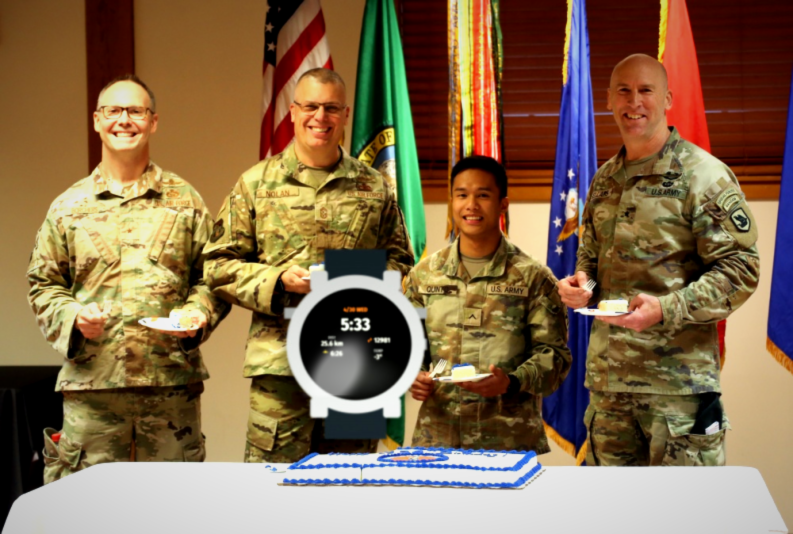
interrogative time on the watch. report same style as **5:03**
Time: **5:33**
